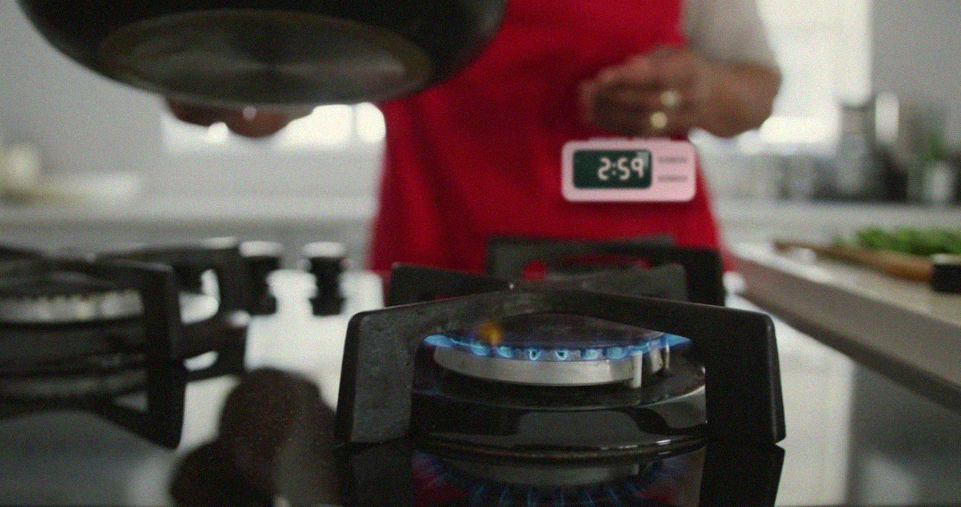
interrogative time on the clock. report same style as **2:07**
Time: **2:59**
